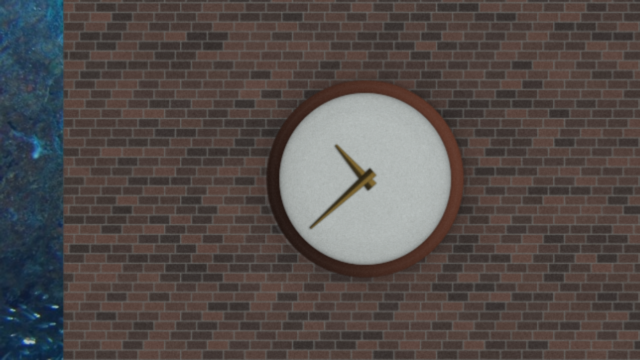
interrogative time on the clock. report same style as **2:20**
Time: **10:38**
